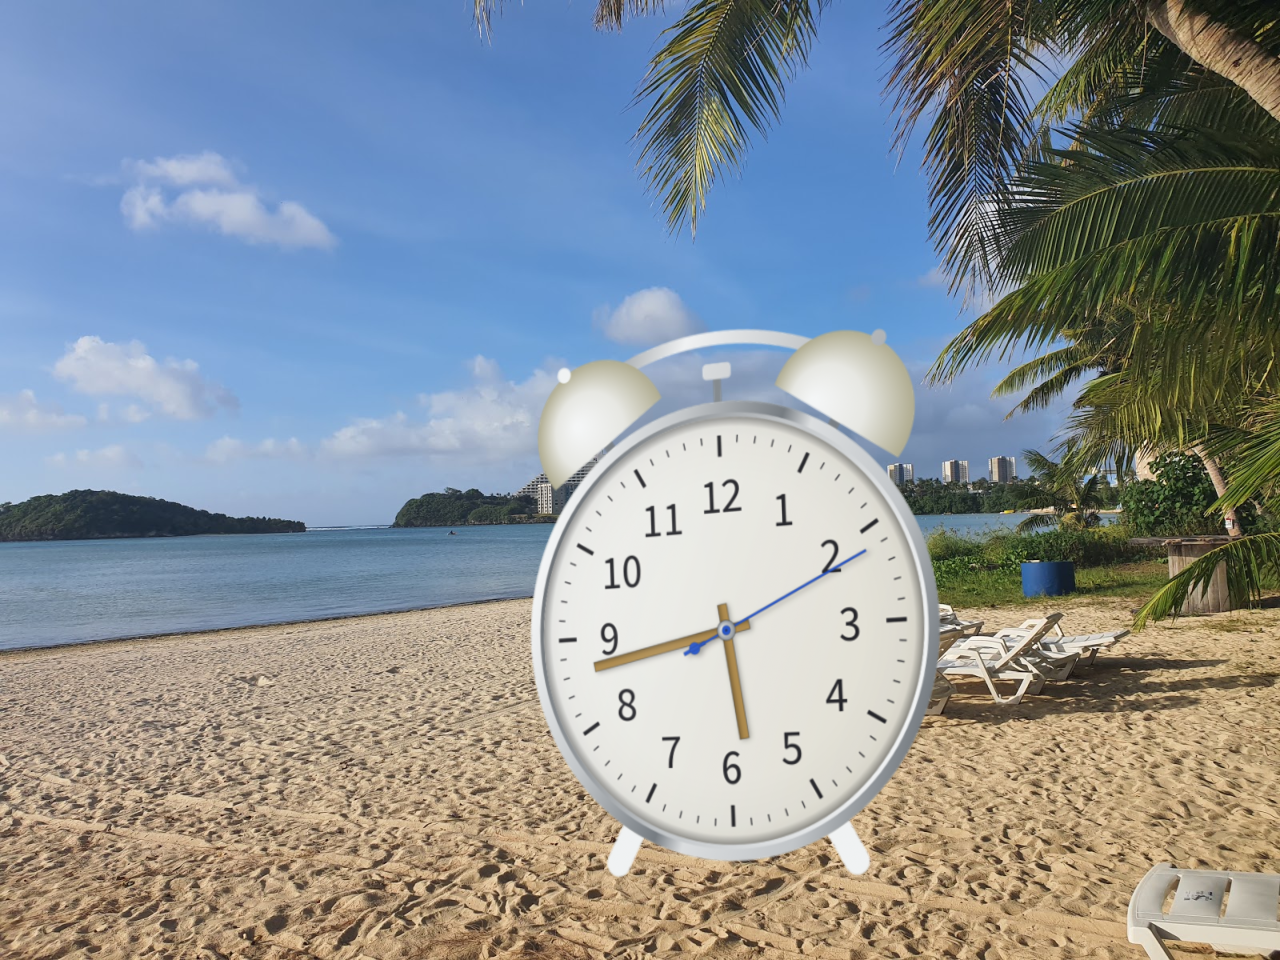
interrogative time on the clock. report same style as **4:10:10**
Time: **5:43:11**
